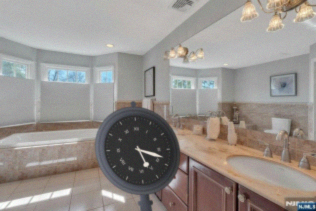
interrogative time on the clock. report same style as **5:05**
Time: **5:18**
